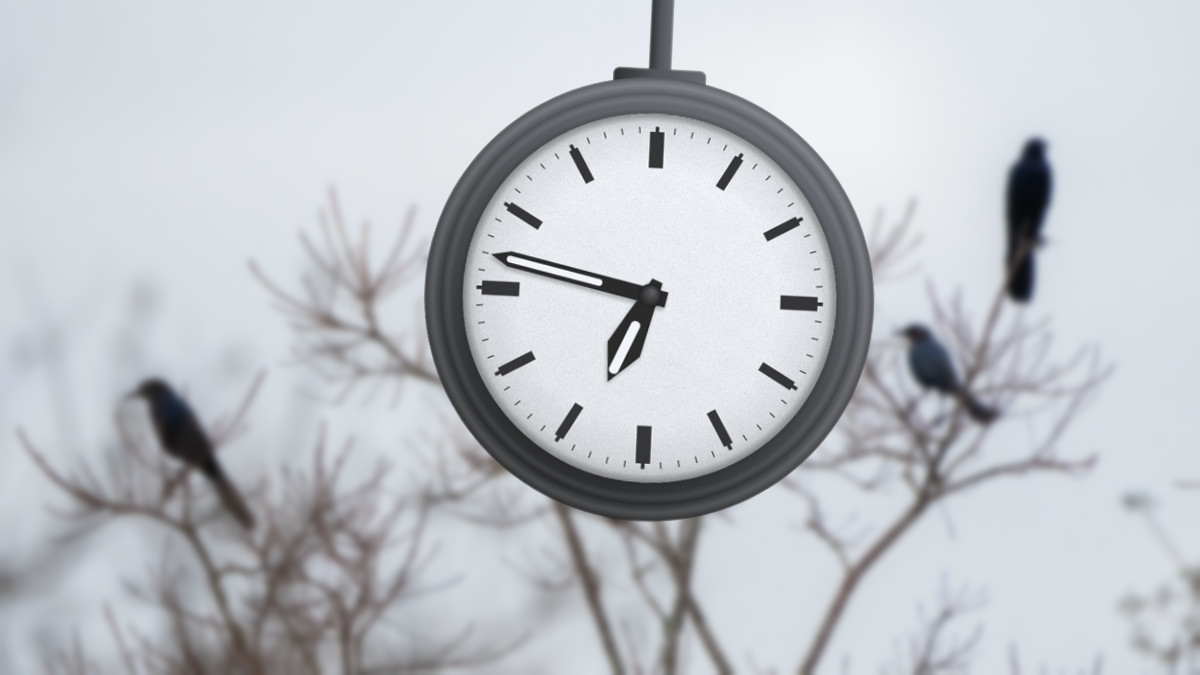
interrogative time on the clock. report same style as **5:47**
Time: **6:47**
